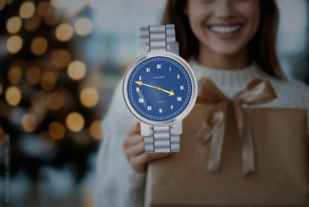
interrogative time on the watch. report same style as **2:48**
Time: **3:48**
